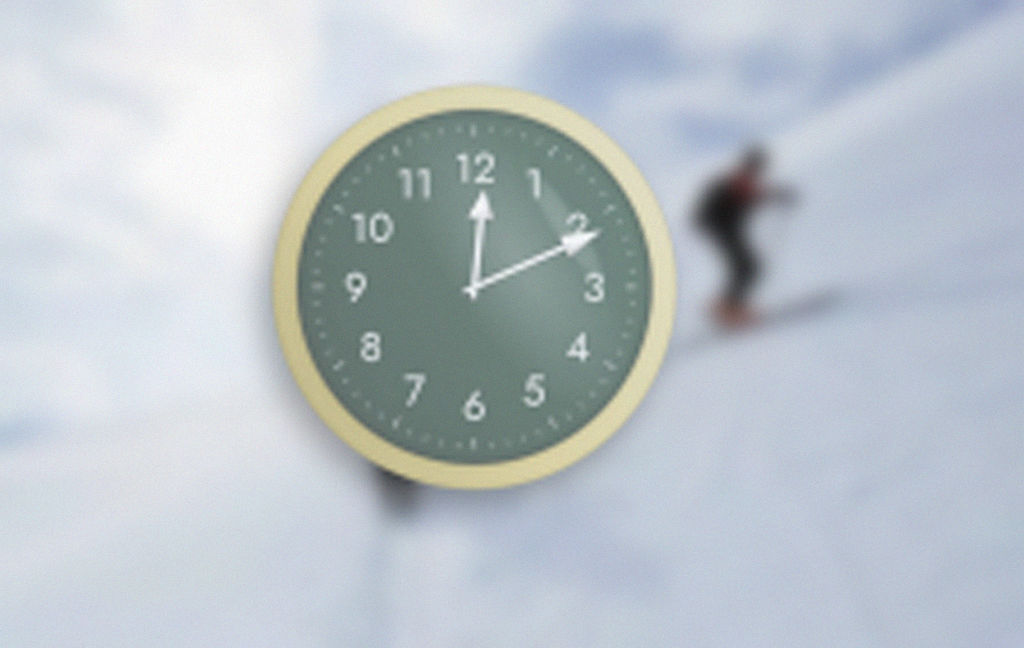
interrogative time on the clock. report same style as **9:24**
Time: **12:11**
